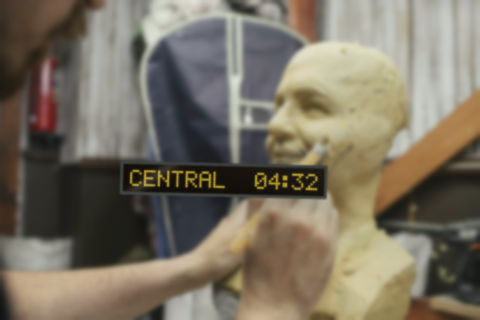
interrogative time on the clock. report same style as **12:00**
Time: **4:32**
